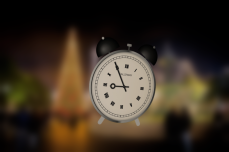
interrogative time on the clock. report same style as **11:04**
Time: **8:55**
